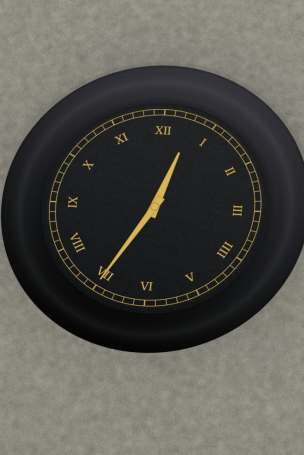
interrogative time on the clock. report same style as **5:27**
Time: **12:35**
